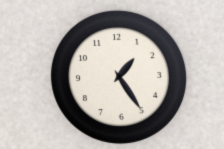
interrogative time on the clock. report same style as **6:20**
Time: **1:25**
